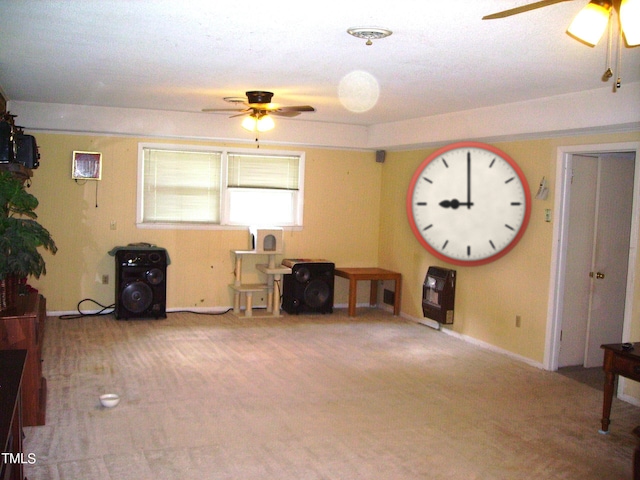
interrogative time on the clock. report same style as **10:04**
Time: **9:00**
